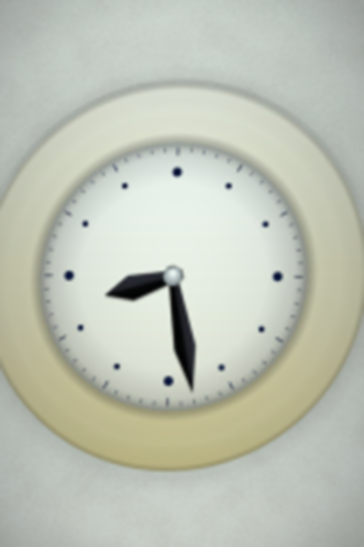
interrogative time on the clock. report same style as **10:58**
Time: **8:28**
